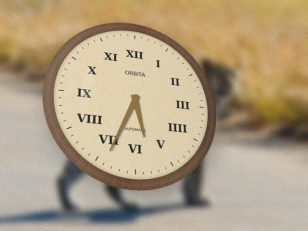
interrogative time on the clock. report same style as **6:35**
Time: **5:34**
